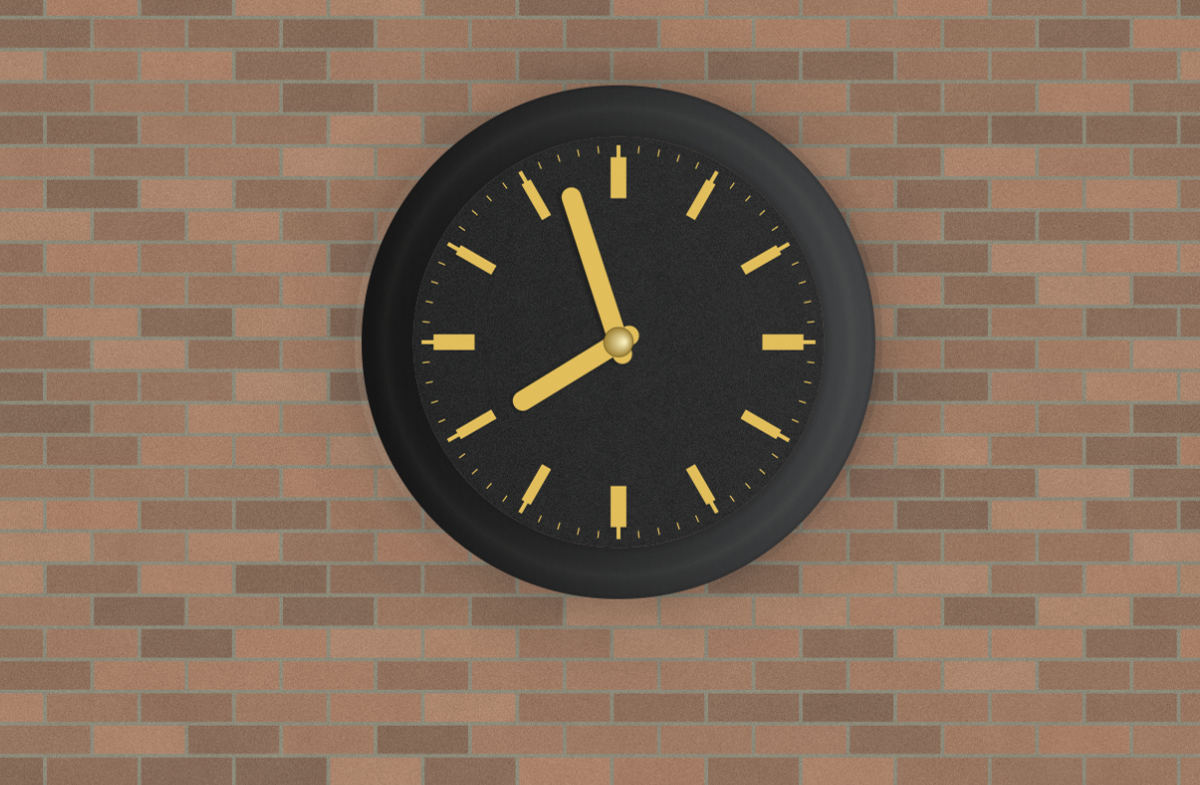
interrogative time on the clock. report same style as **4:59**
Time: **7:57**
